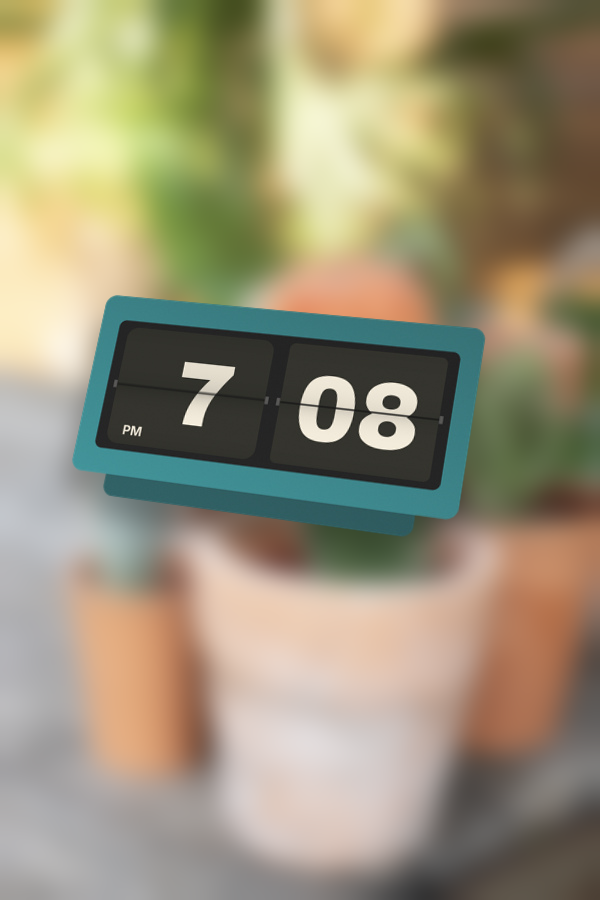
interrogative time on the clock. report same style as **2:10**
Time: **7:08**
